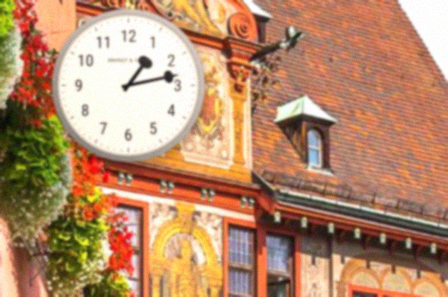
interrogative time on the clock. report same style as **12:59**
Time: **1:13**
